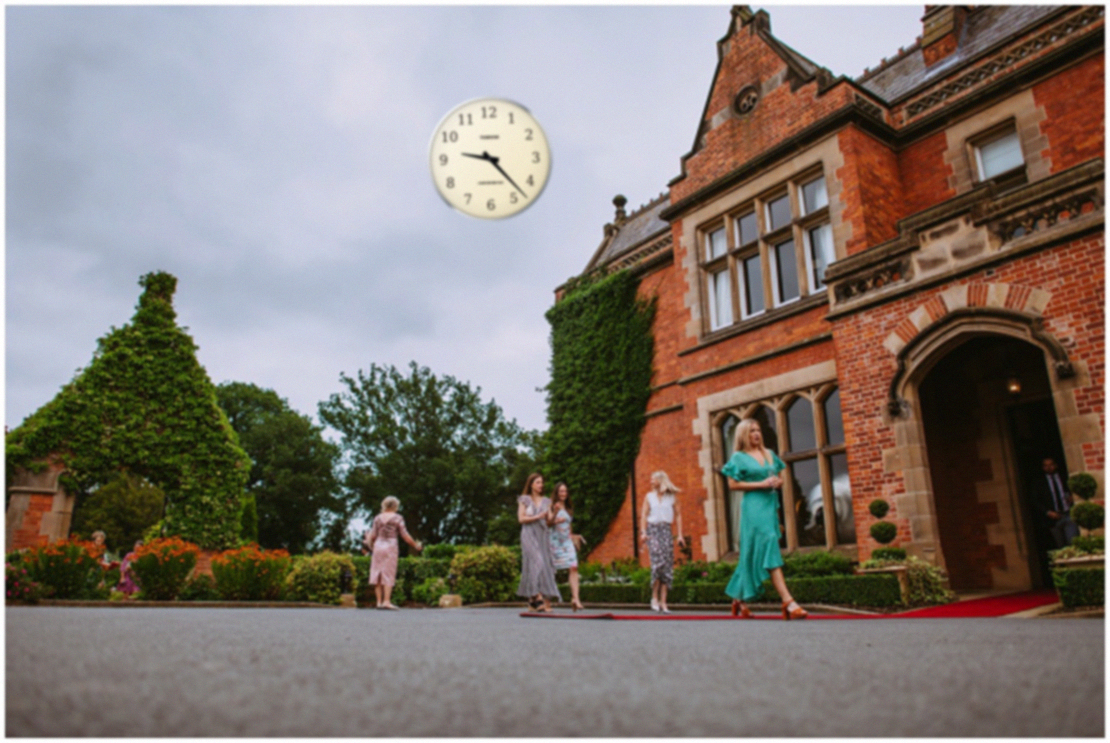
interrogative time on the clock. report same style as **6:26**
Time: **9:23**
